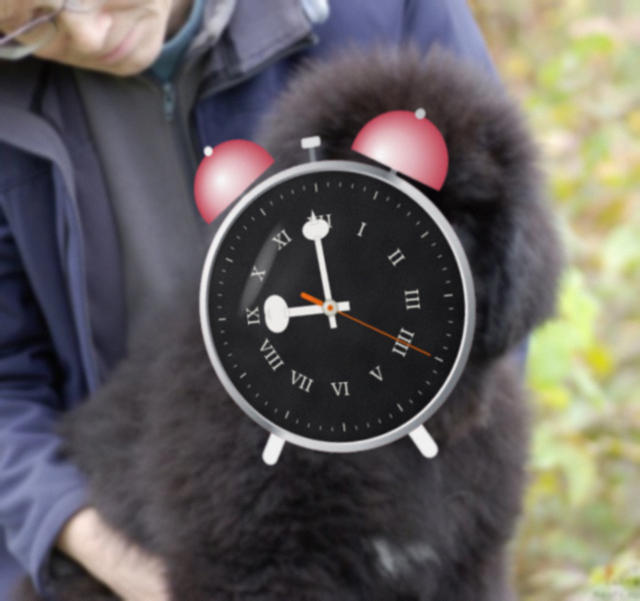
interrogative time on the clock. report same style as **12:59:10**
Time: **8:59:20**
